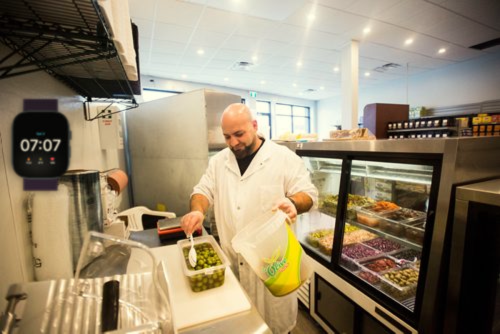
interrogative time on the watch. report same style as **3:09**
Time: **7:07**
